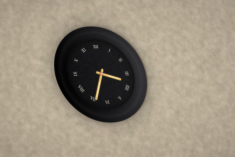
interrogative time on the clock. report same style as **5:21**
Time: **3:34**
